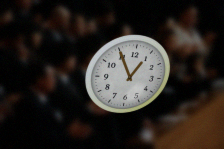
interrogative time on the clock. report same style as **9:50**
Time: **12:55**
